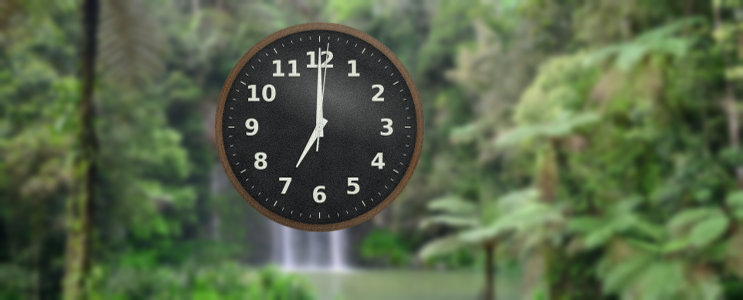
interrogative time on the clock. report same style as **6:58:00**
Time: **7:00:01**
